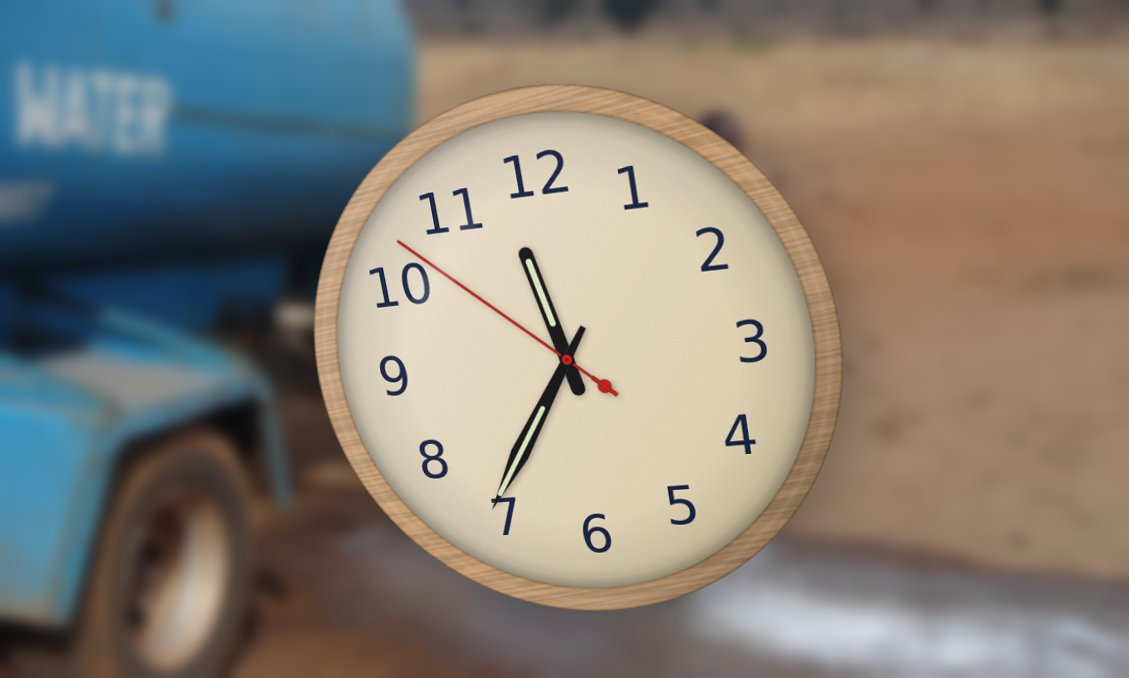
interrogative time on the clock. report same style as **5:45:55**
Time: **11:35:52**
